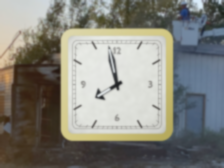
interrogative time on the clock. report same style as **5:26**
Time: **7:58**
